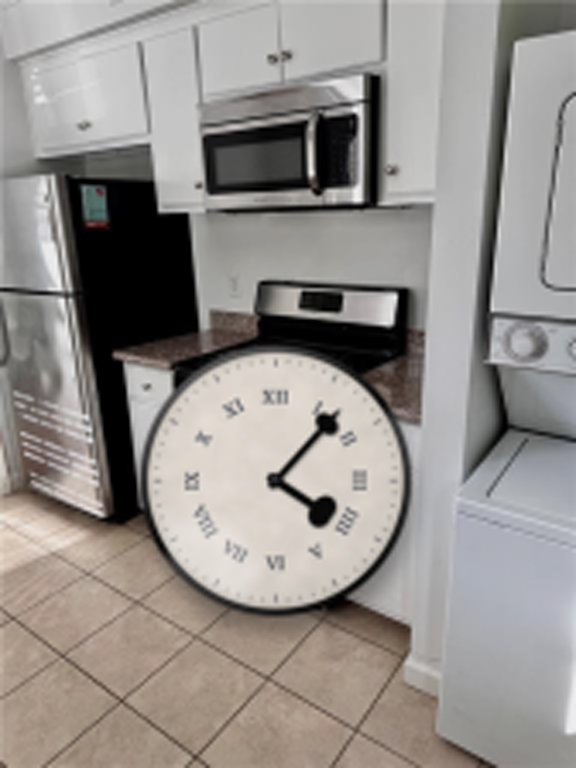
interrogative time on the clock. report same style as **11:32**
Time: **4:07**
